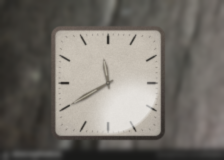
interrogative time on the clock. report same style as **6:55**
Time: **11:40**
